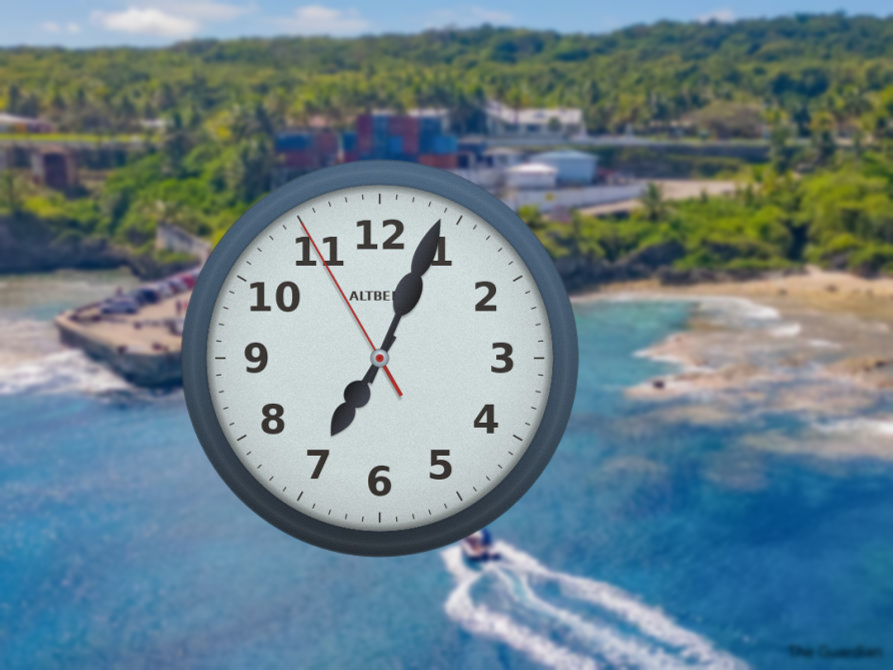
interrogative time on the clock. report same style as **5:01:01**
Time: **7:03:55**
